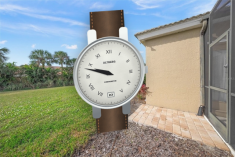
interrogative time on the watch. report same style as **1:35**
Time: **9:48**
